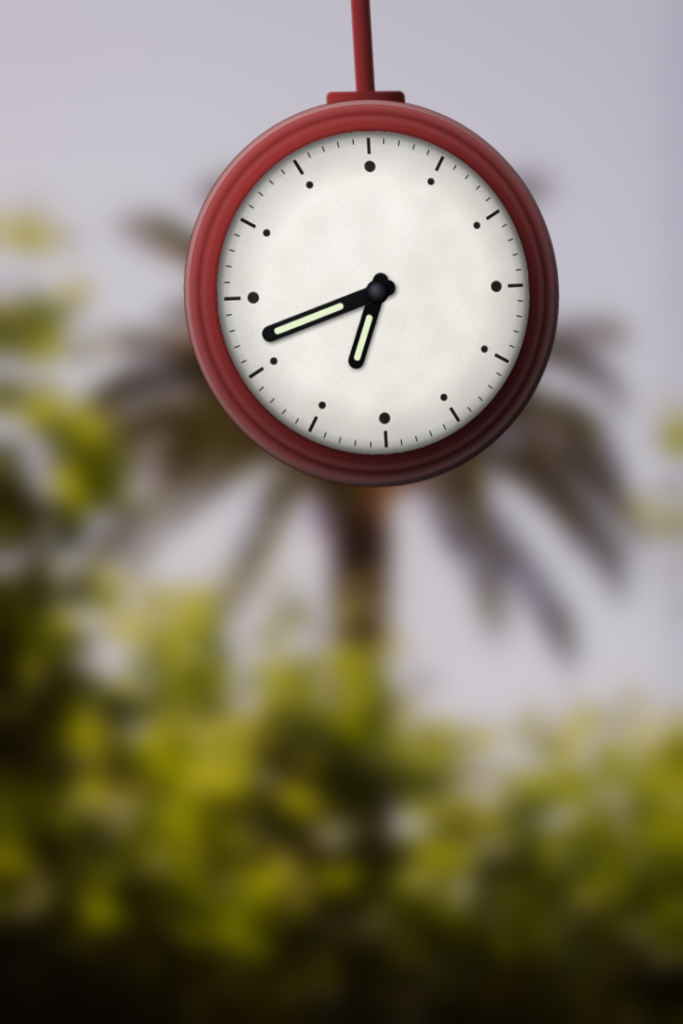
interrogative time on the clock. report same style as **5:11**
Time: **6:42**
